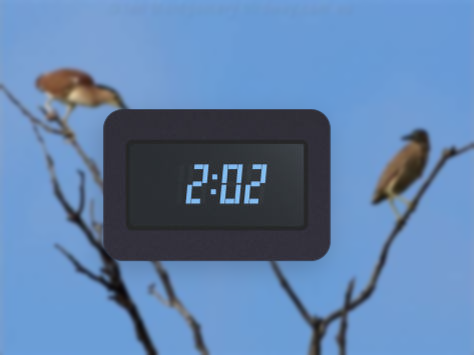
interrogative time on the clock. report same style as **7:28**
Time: **2:02**
